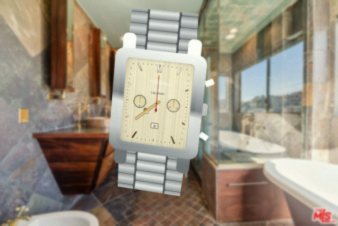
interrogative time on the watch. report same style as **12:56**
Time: **7:38**
